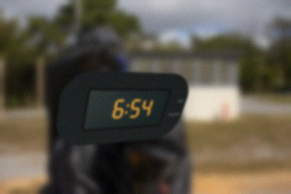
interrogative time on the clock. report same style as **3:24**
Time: **6:54**
